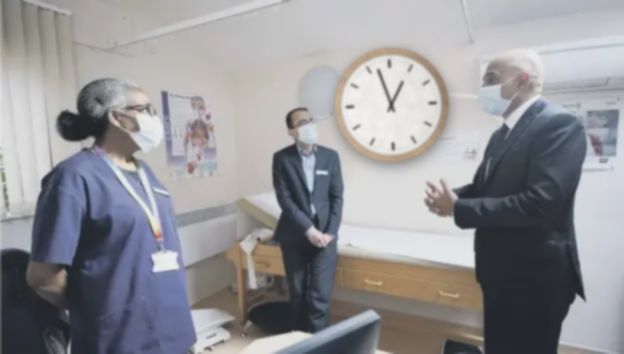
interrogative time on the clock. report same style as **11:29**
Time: **12:57**
